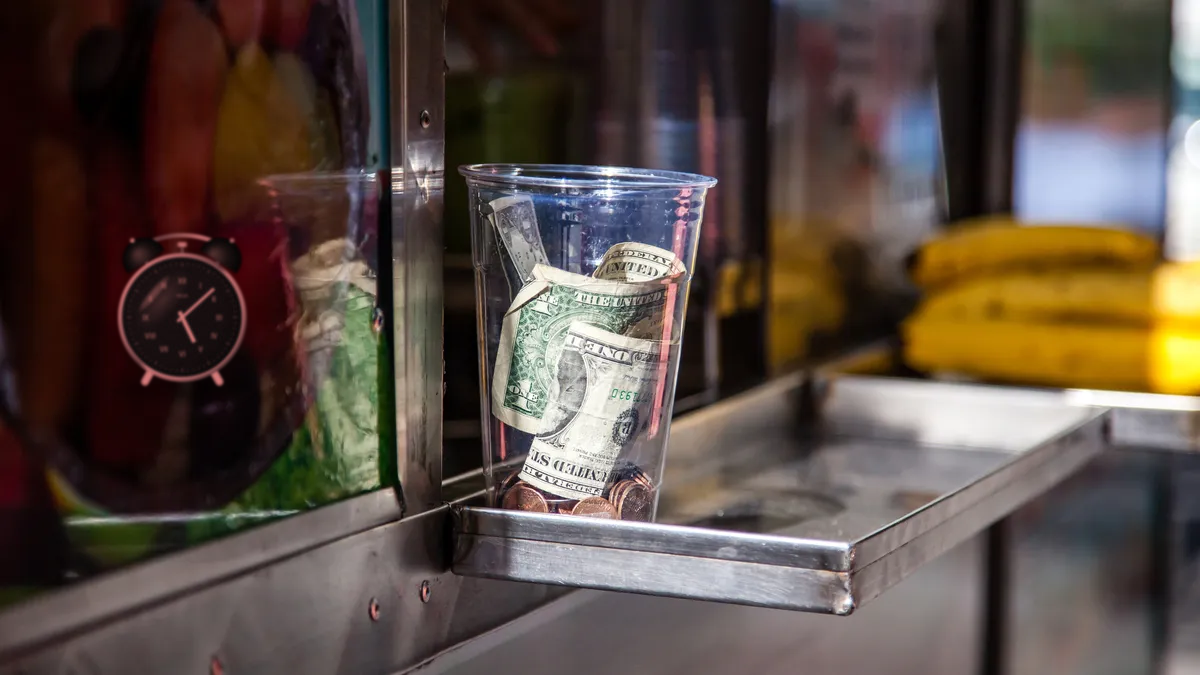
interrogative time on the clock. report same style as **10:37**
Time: **5:08**
